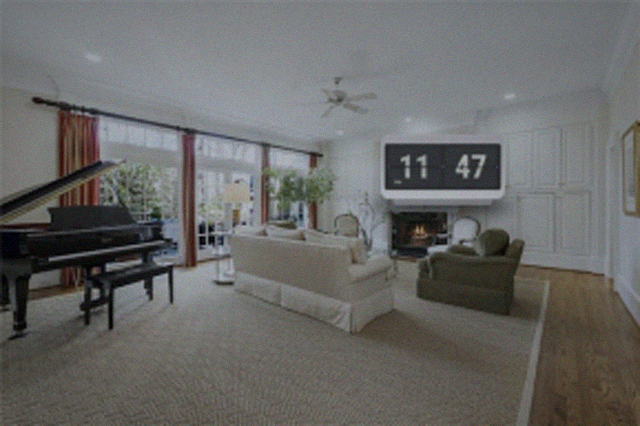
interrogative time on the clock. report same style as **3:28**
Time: **11:47**
